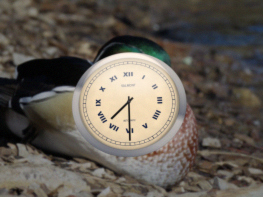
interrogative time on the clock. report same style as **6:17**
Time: **7:30**
